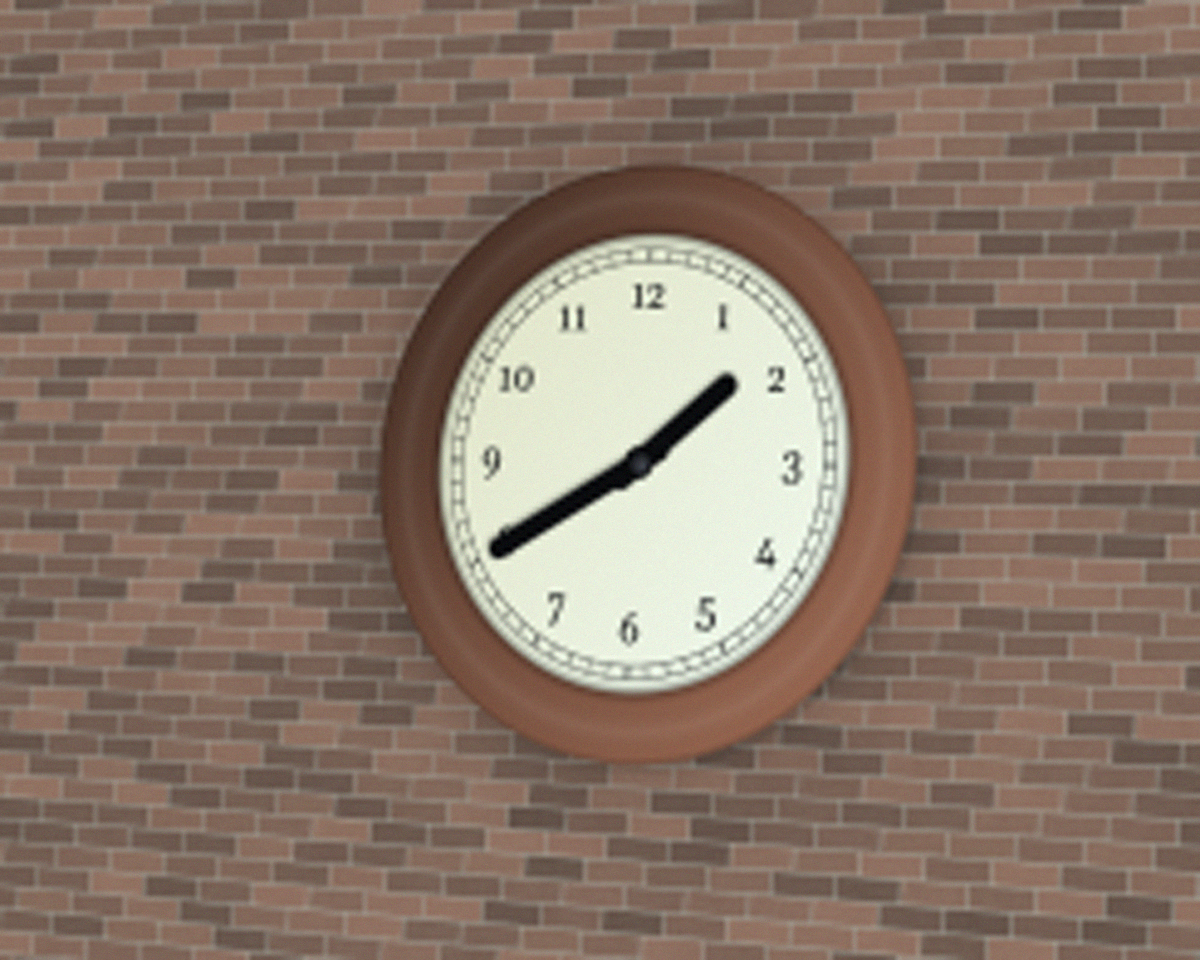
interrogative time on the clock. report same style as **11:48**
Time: **1:40**
